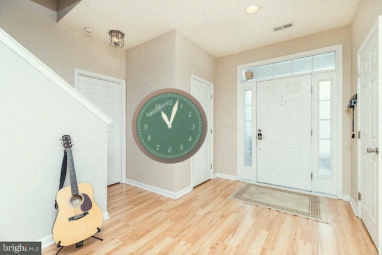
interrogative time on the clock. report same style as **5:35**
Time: **11:03**
